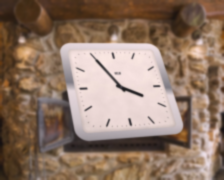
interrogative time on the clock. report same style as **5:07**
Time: **3:55**
